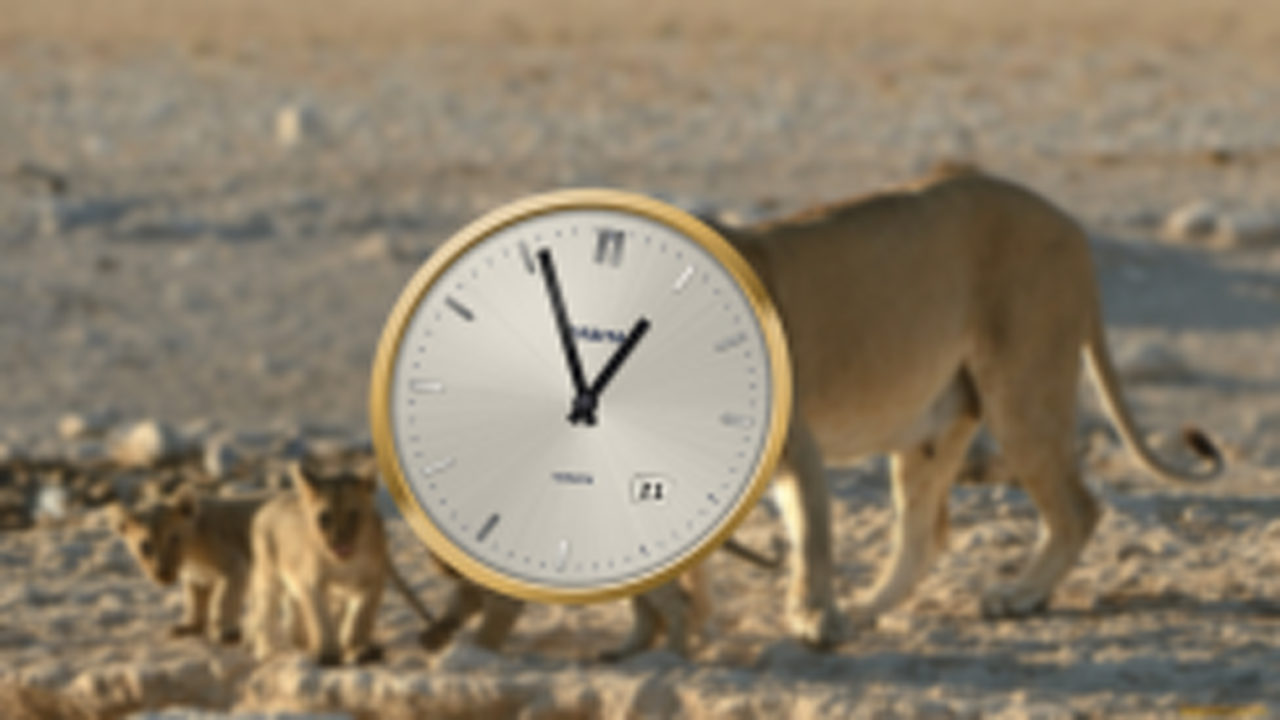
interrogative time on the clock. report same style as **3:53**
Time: **12:56**
